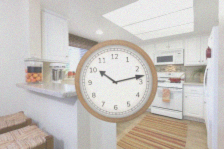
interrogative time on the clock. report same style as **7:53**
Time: **10:13**
